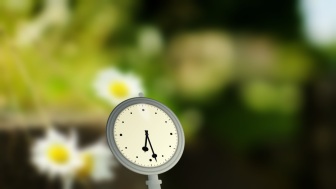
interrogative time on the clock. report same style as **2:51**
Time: **6:28**
